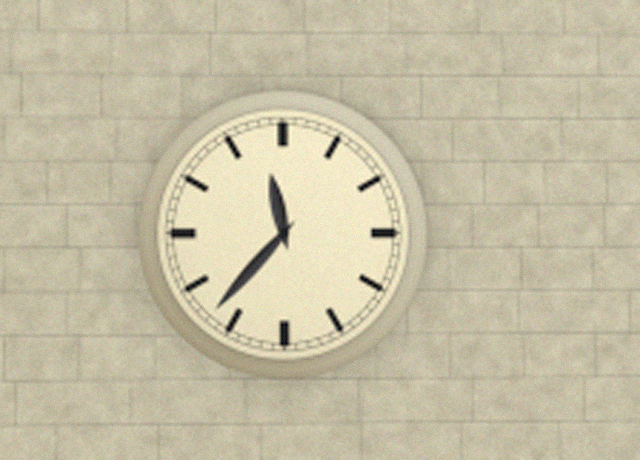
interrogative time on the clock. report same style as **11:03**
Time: **11:37**
